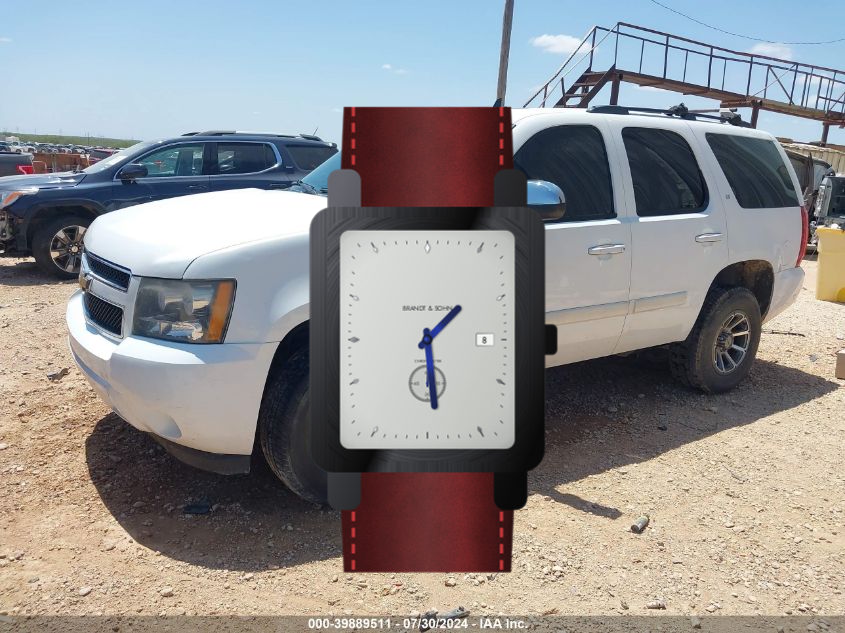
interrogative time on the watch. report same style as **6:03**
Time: **1:29**
